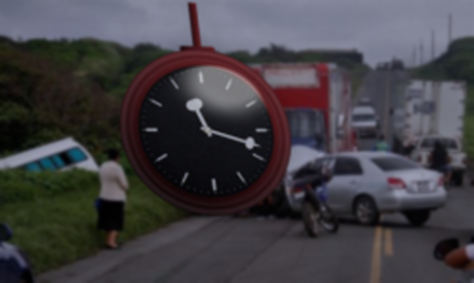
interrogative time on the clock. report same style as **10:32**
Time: **11:18**
